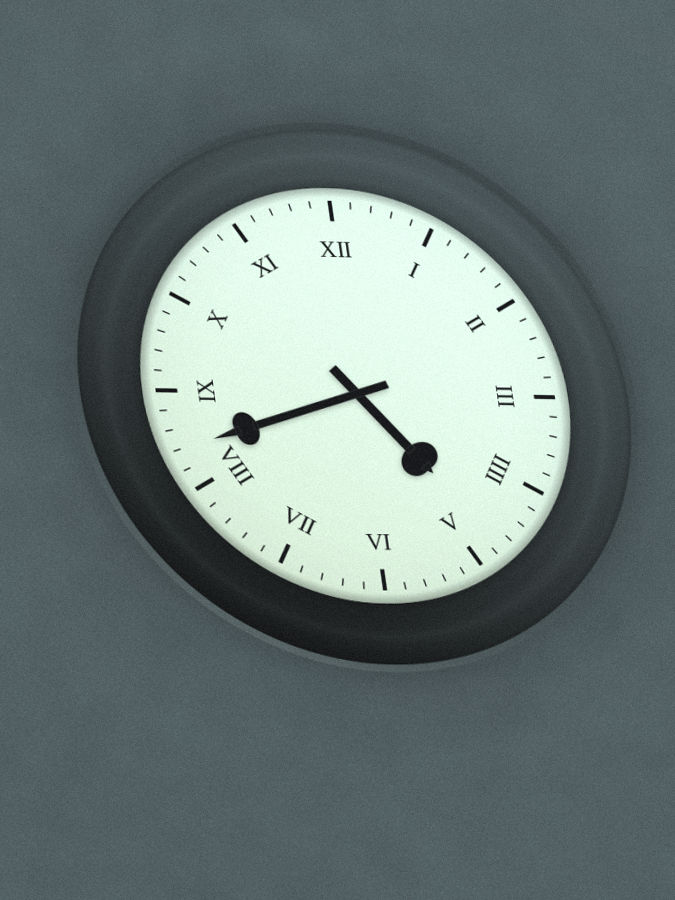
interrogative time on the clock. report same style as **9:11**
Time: **4:42**
